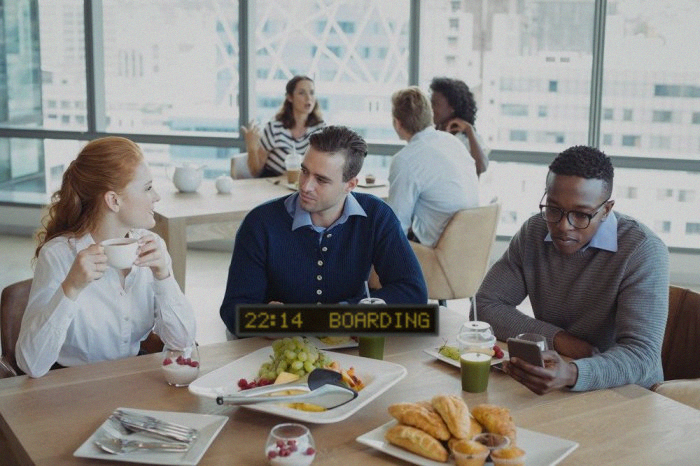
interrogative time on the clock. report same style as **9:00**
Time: **22:14**
